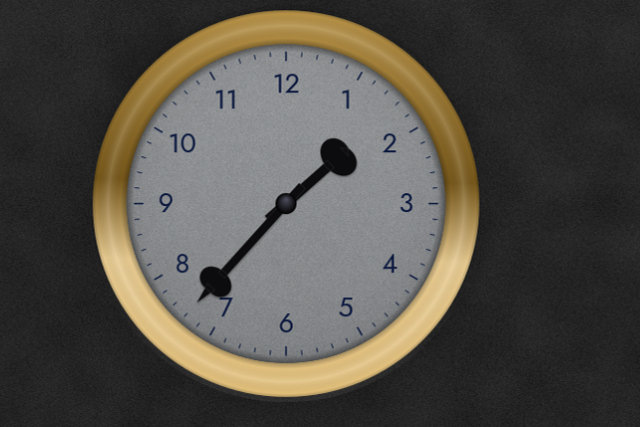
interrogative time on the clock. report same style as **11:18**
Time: **1:37**
